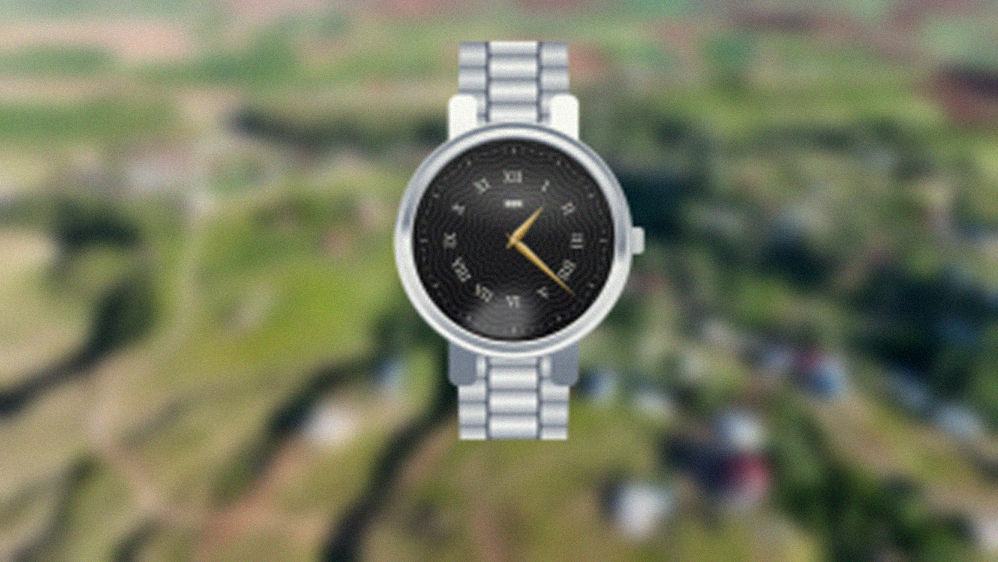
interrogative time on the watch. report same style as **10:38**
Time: **1:22**
